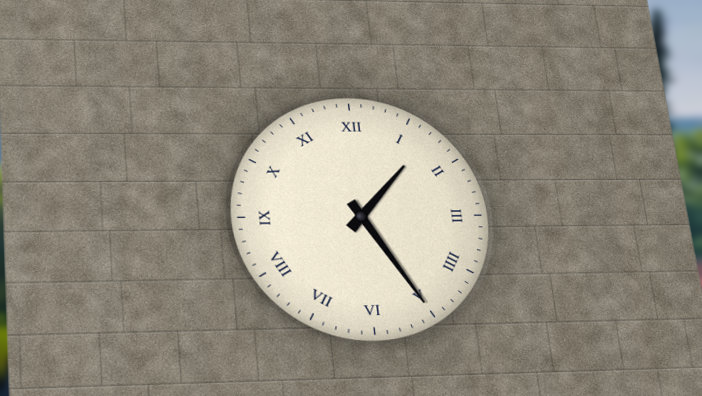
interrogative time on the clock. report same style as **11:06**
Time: **1:25**
